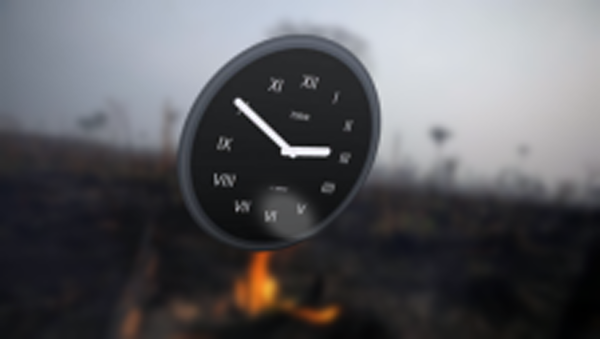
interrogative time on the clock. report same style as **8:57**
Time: **2:50**
